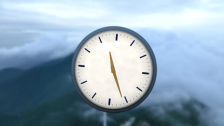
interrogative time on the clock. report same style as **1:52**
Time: **11:26**
